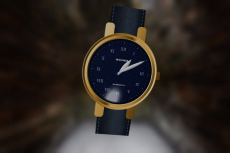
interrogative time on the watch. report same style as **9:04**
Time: **1:10**
